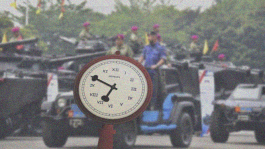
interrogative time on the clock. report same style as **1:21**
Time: **6:49**
